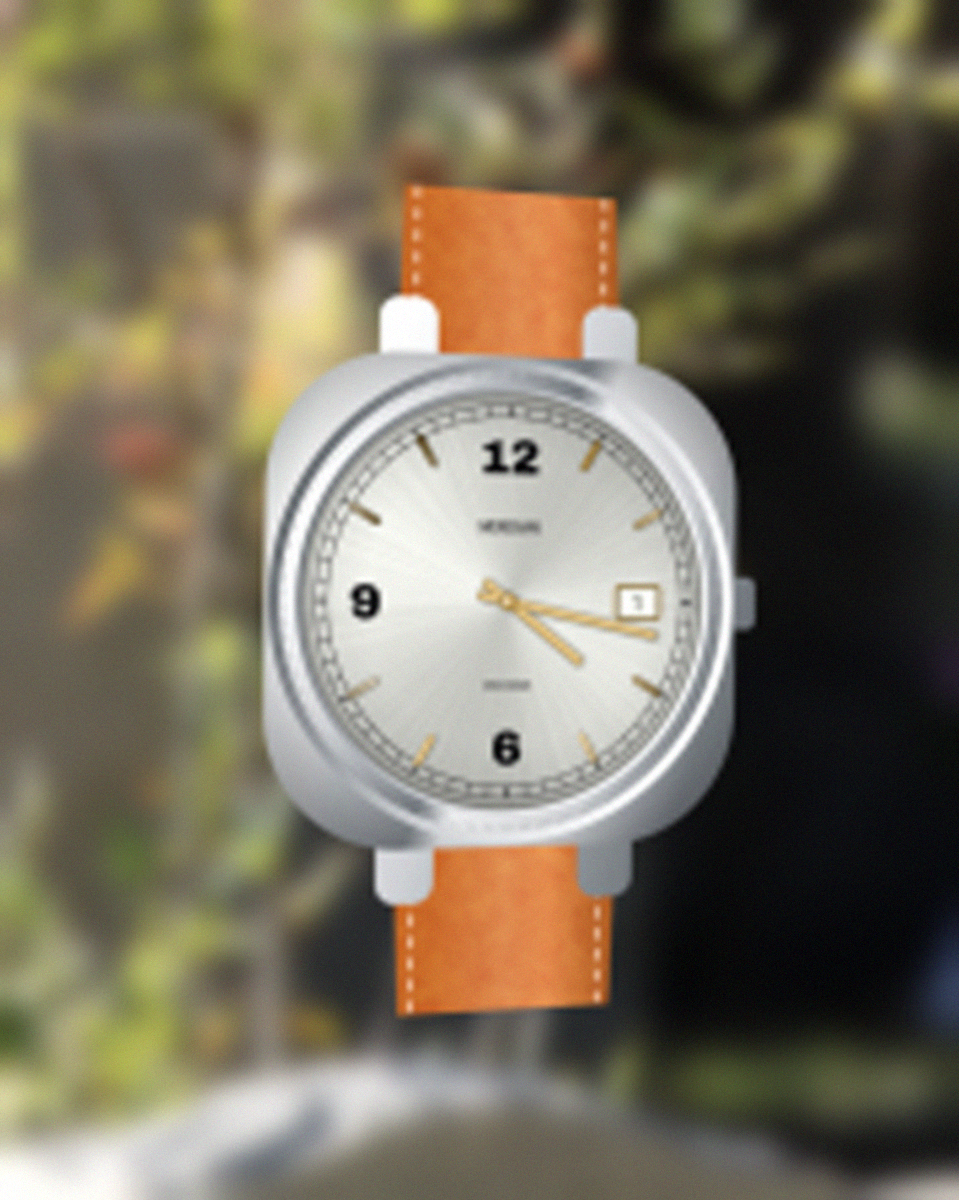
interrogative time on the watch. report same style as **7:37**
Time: **4:17**
